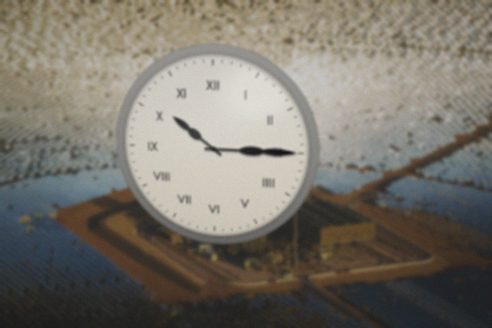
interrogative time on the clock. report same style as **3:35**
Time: **10:15**
